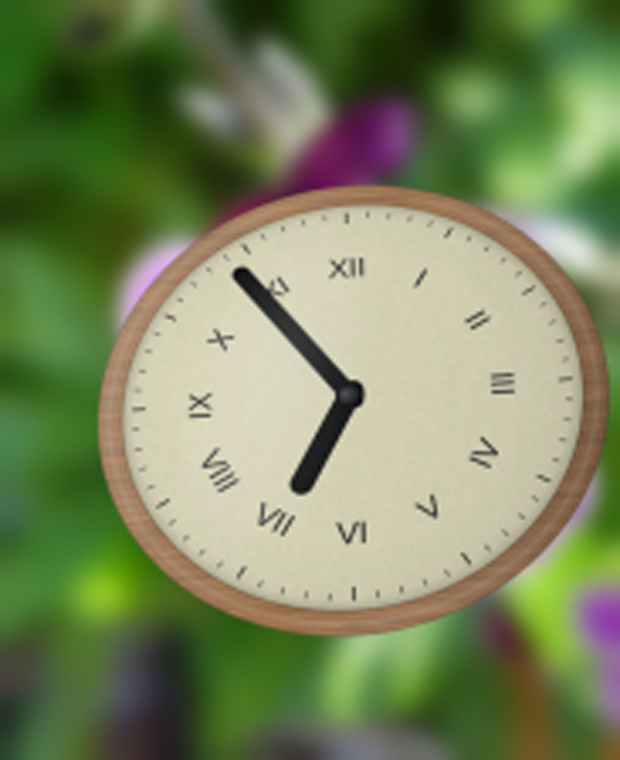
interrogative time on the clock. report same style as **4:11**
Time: **6:54**
